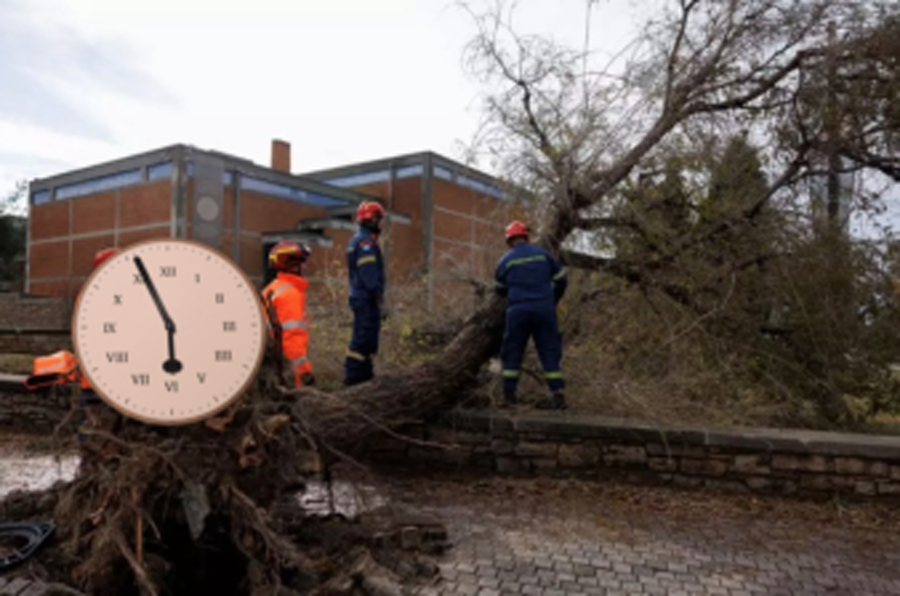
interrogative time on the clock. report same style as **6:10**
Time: **5:56**
